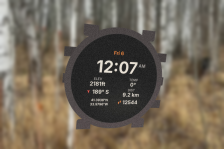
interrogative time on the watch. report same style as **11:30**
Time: **12:07**
